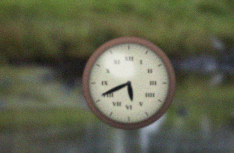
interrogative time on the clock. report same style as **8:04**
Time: **5:41**
